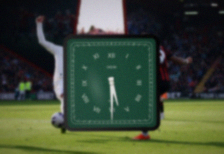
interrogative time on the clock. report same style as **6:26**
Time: **5:30**
